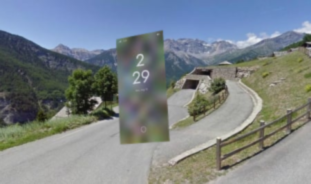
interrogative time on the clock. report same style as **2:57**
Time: **2:29**
